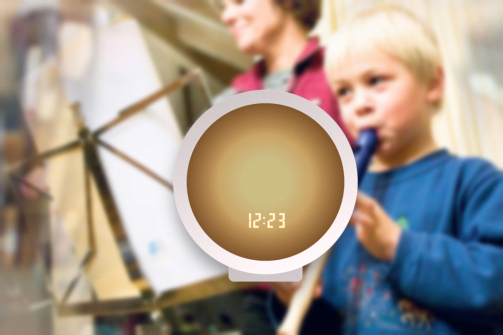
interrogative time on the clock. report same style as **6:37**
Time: **12:23**
